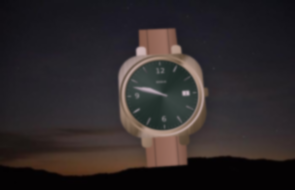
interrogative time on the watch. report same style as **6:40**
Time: **9:48**
